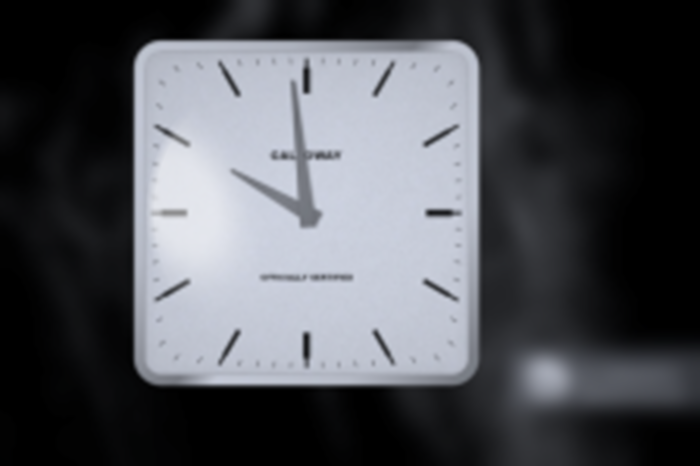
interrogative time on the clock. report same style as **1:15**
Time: **9:59**
